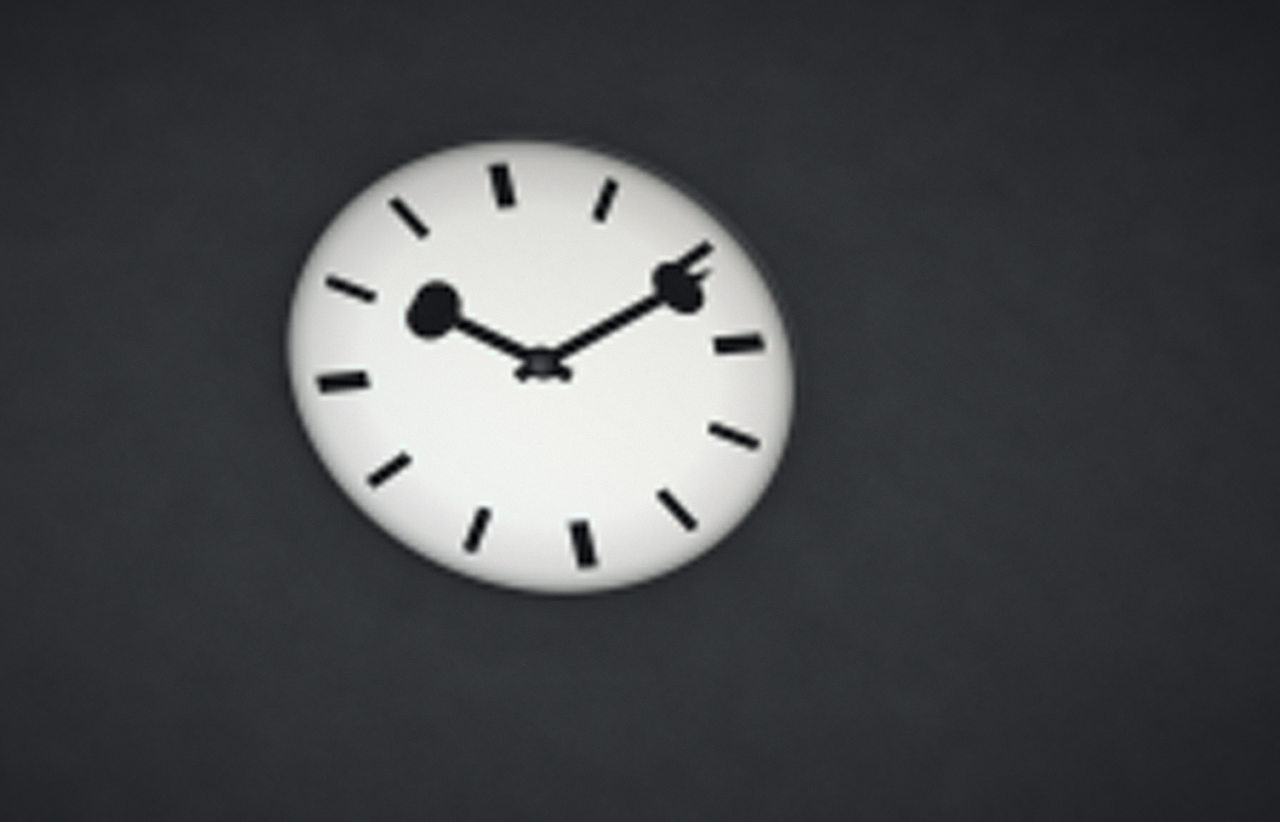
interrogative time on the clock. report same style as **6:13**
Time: **10:11**
